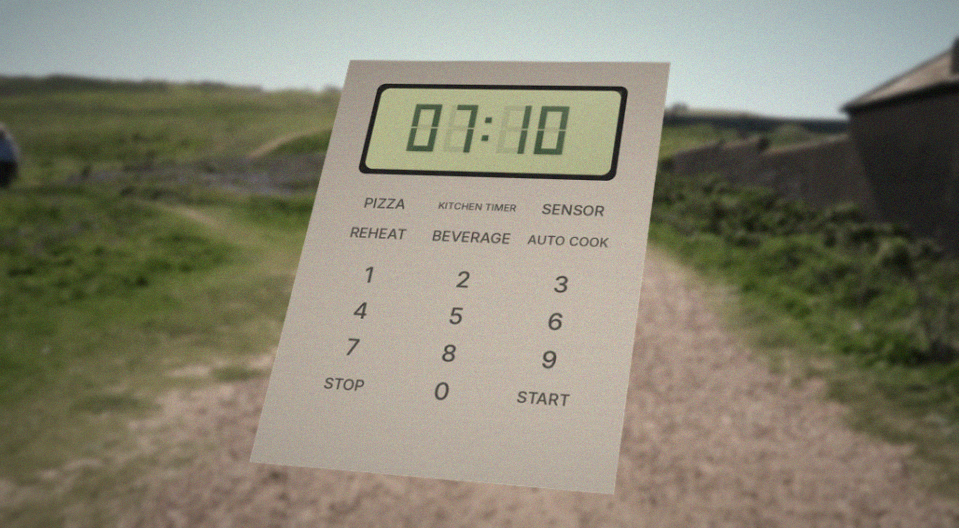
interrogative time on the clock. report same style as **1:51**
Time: **7:10**
